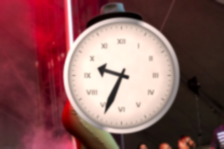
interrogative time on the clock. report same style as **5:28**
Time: **9:34**
